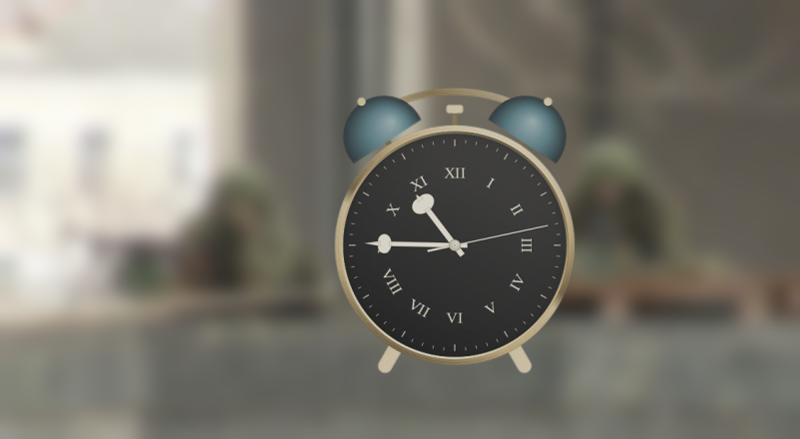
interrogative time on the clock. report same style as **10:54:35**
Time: **10:45:13**
